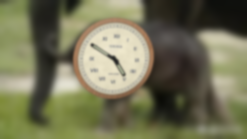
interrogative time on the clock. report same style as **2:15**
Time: **4:50**
